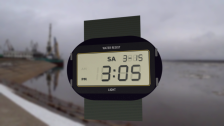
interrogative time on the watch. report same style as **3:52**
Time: **3:05**
